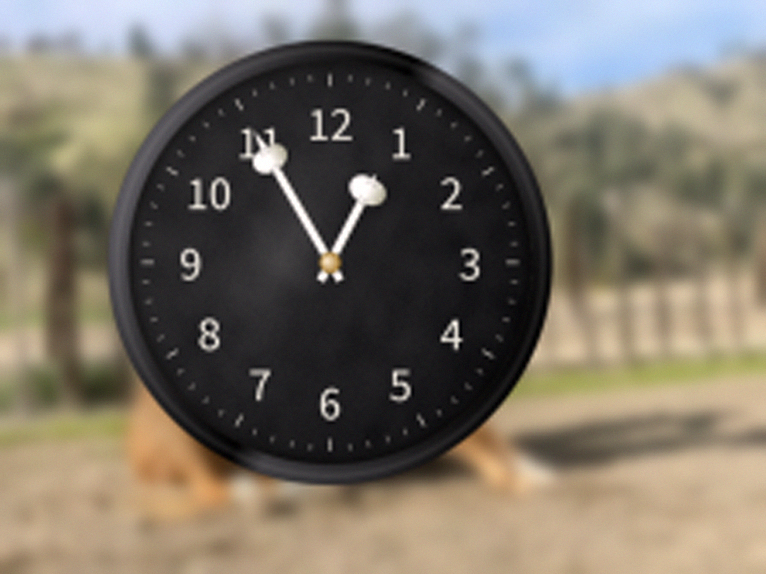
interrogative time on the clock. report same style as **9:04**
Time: **12:55**
